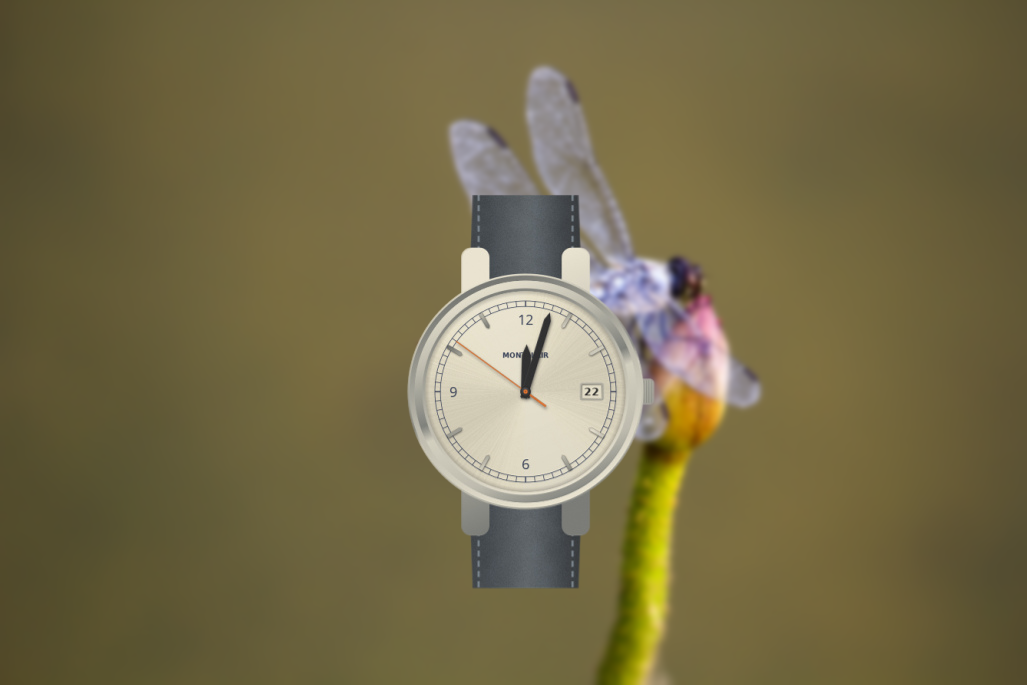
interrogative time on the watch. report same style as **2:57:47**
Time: **12:02:51**
